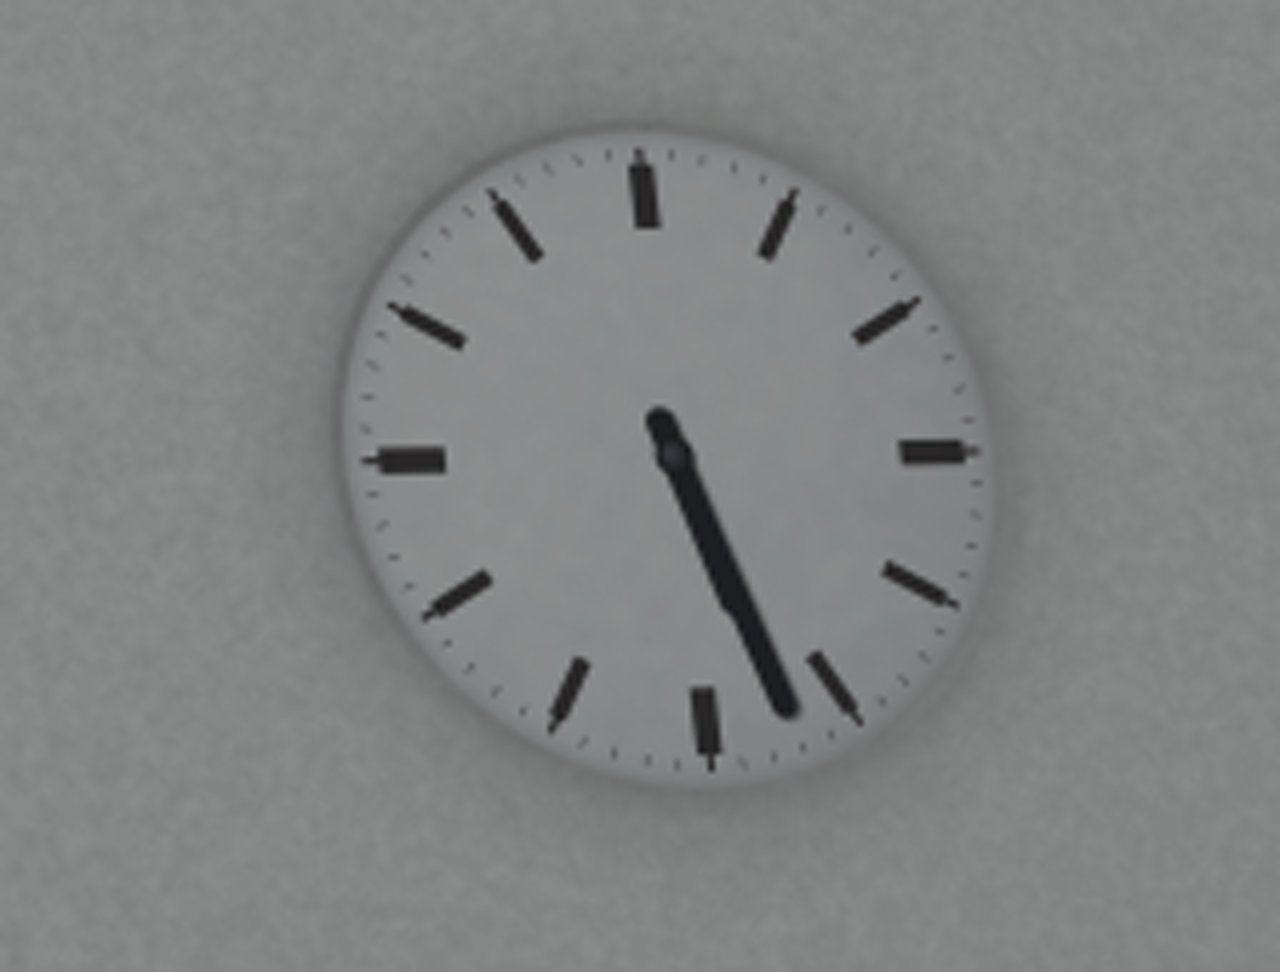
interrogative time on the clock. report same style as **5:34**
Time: **5:27**
